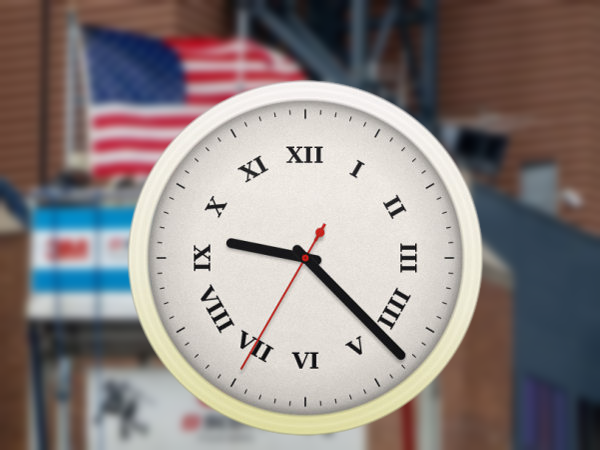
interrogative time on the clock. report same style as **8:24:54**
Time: **9:22:35**
